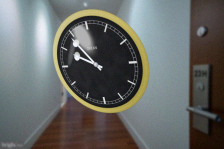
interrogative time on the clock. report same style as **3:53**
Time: **9:54**
